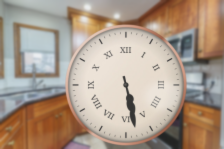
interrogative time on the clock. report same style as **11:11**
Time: **5:28**
